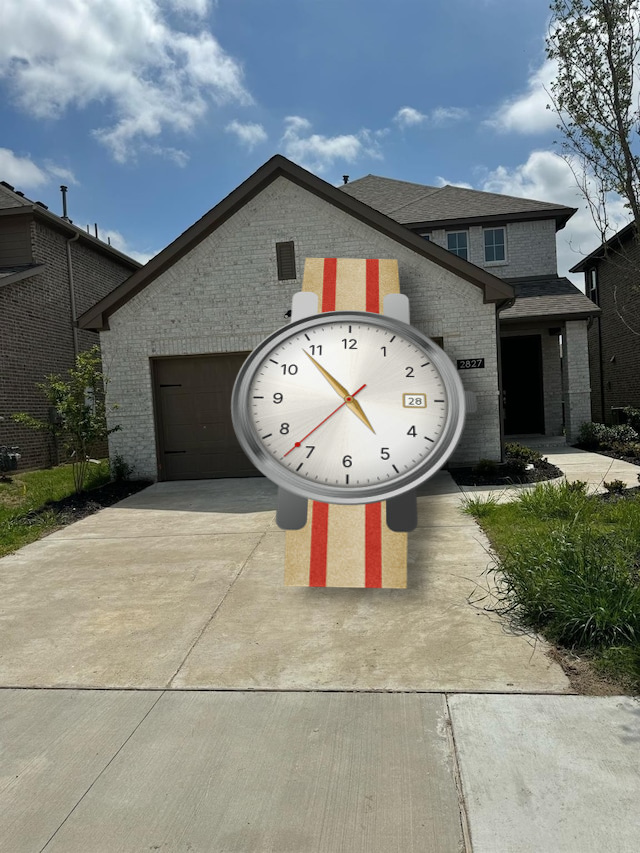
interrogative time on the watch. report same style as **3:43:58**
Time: **4:53:37**
